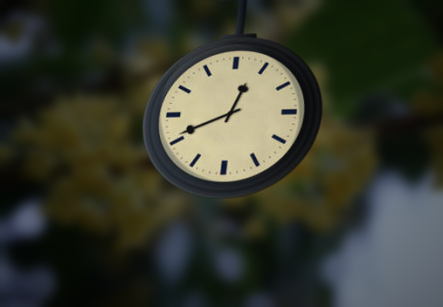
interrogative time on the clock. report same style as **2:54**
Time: **12:41**
